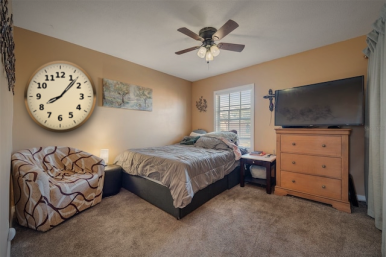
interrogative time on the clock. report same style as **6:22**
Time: **8:07**
